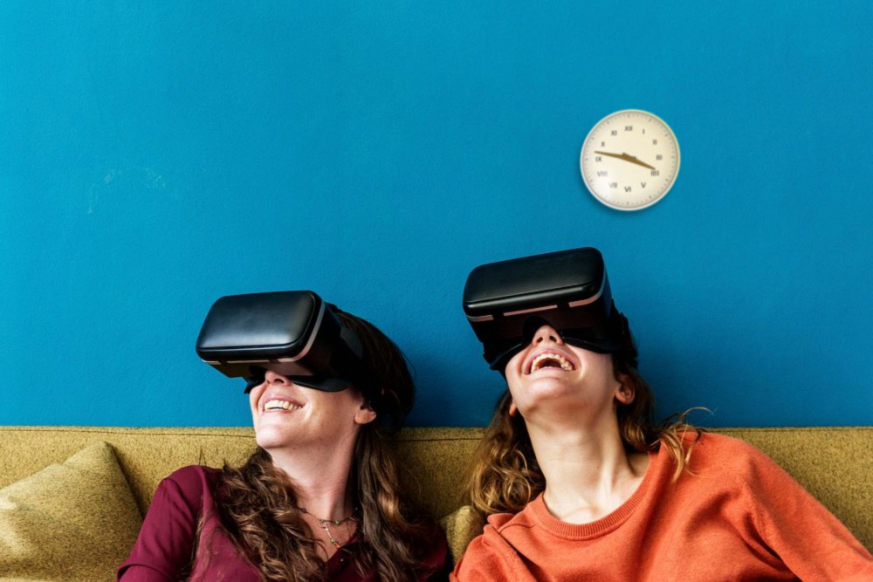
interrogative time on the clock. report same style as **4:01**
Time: **3:47**
